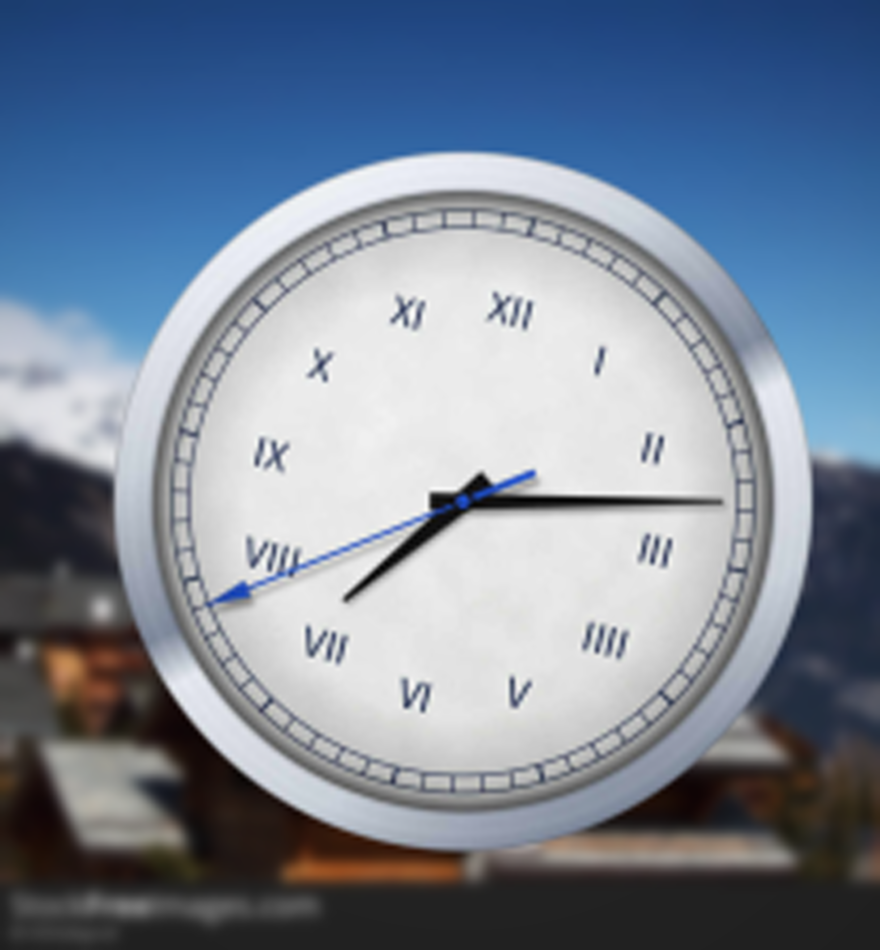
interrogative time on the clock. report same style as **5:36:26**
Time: **7:12:39**
